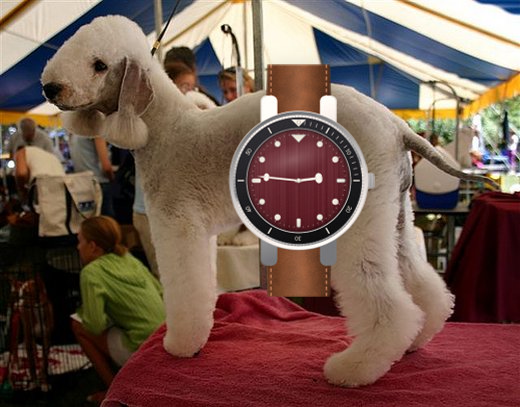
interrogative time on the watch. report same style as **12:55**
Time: **2:46**
